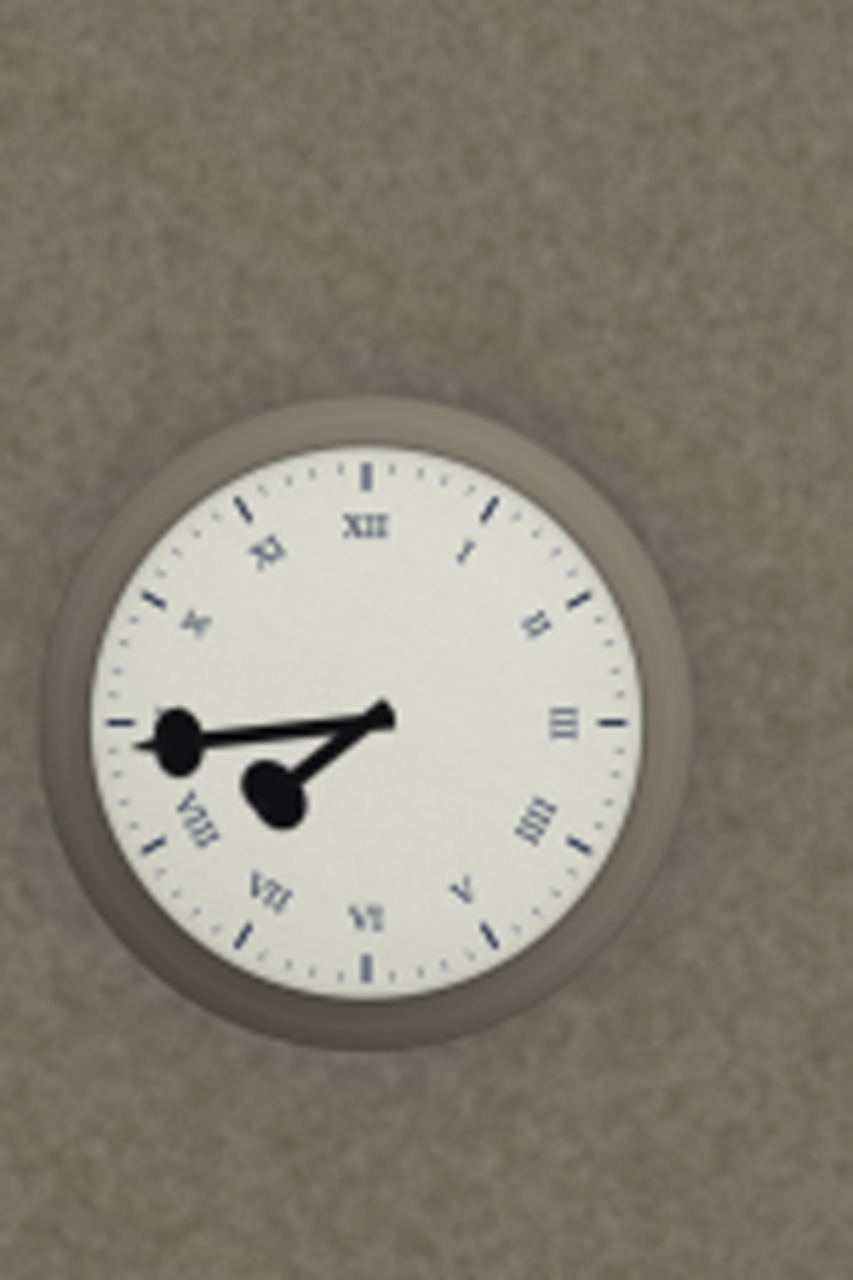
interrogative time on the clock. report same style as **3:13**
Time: **7:44**
